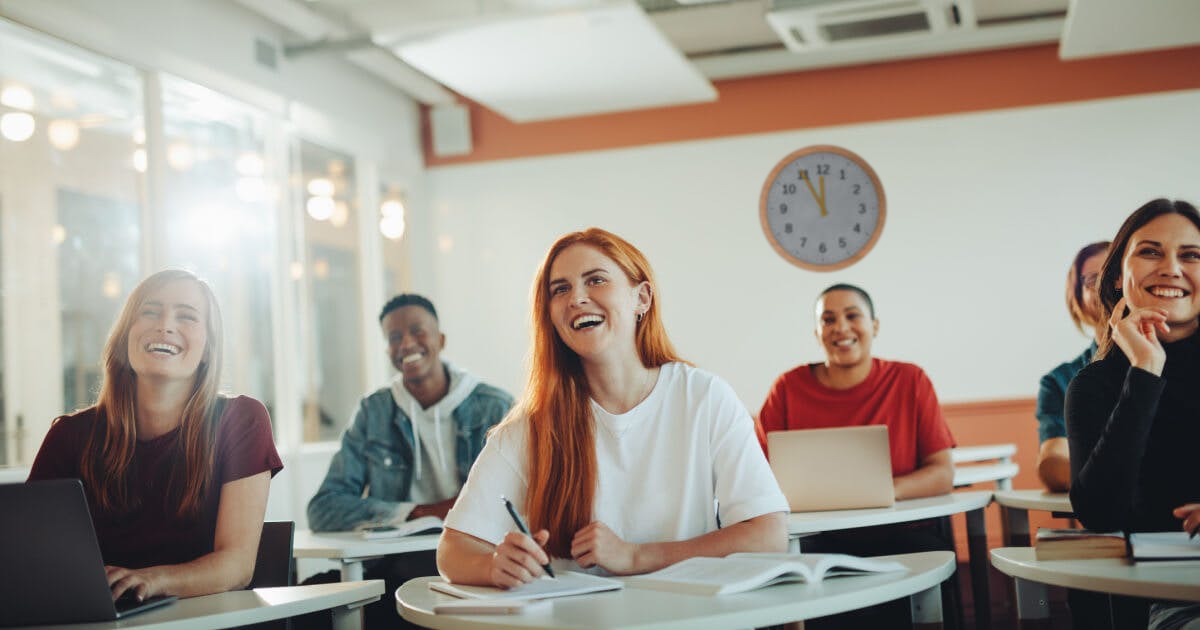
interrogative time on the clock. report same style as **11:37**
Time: **11:55**
